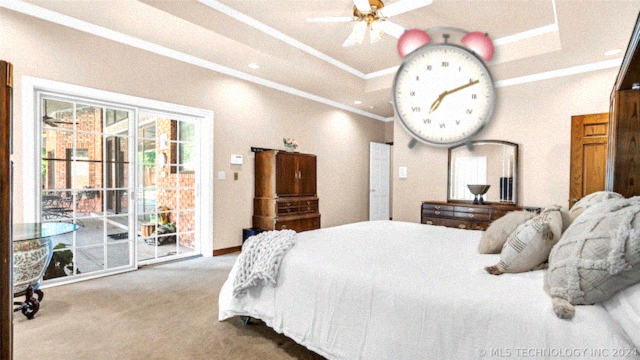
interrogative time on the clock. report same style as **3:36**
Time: **7:11**
